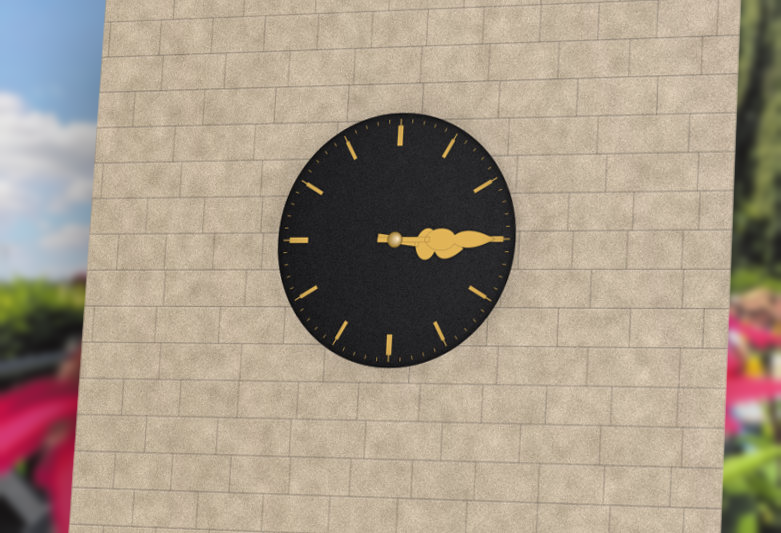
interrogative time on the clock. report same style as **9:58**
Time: **3:15**
